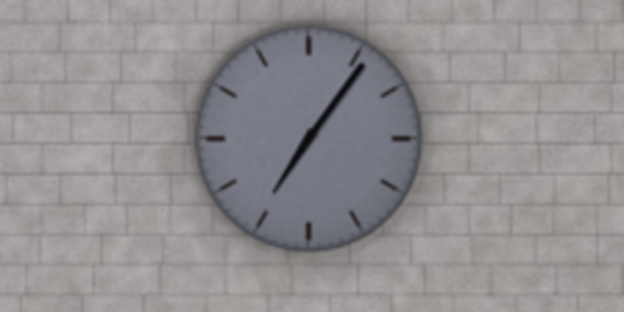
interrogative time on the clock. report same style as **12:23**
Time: **7:06**
